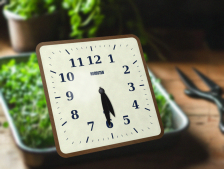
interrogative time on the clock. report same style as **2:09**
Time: **5:30**
